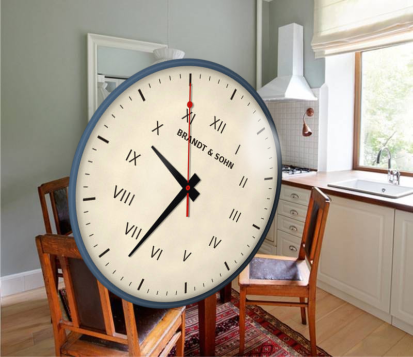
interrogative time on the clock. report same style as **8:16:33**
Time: **9:32:55**
